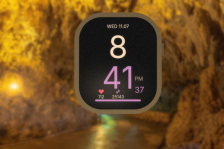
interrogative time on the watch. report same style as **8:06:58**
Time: **8:41:37**
